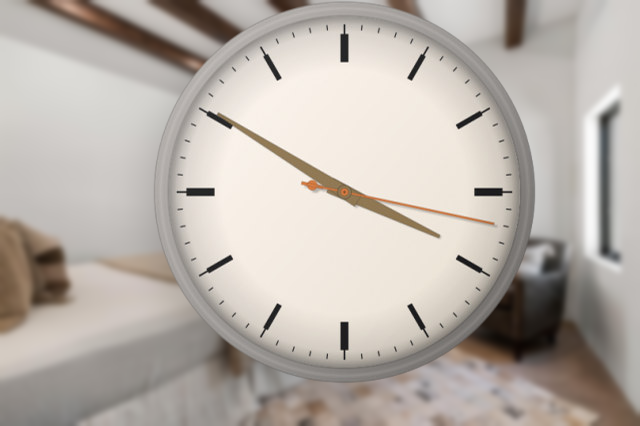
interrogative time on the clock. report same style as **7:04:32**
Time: **3:50:17**
